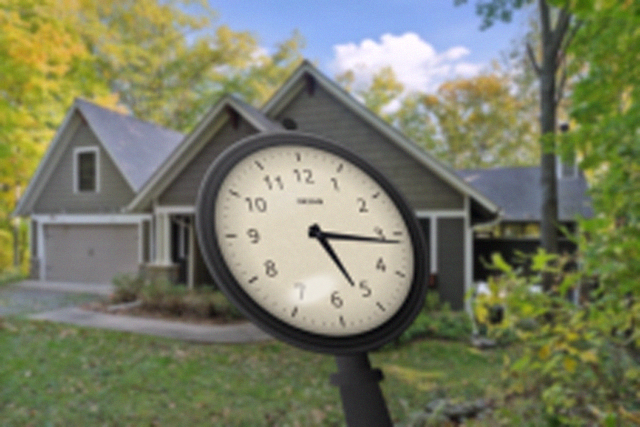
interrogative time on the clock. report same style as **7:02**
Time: **5:16**
